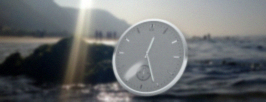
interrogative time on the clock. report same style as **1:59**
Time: **12:26**
